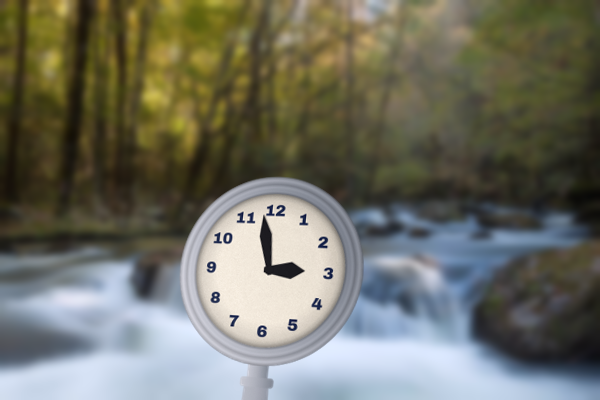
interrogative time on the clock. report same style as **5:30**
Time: **2:58**
